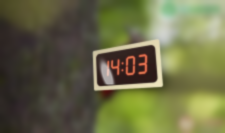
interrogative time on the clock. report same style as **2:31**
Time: **14:03**
